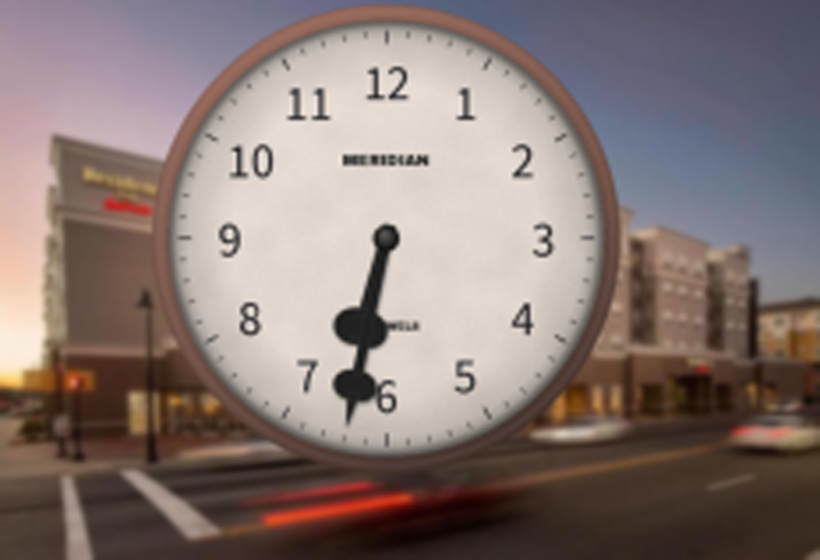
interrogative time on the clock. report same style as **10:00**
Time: **6:32**
